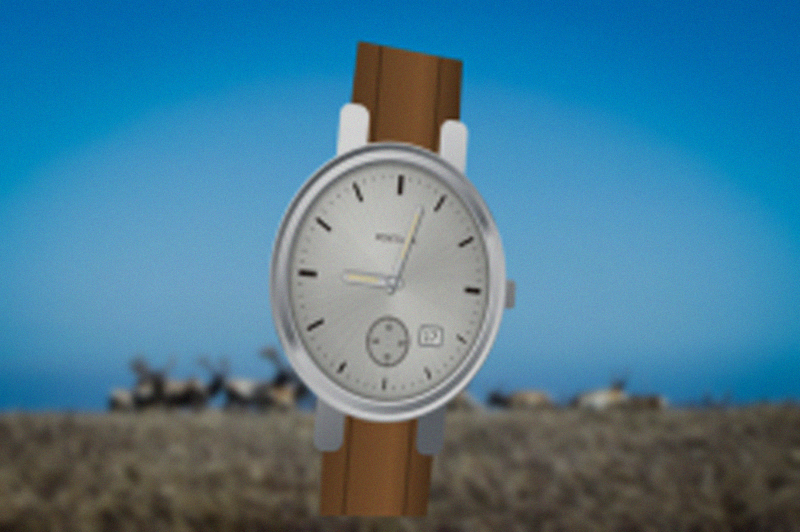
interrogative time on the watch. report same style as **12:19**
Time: **9:03**
